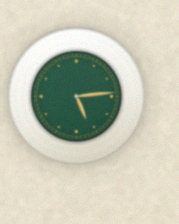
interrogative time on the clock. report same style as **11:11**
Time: **5:14**
